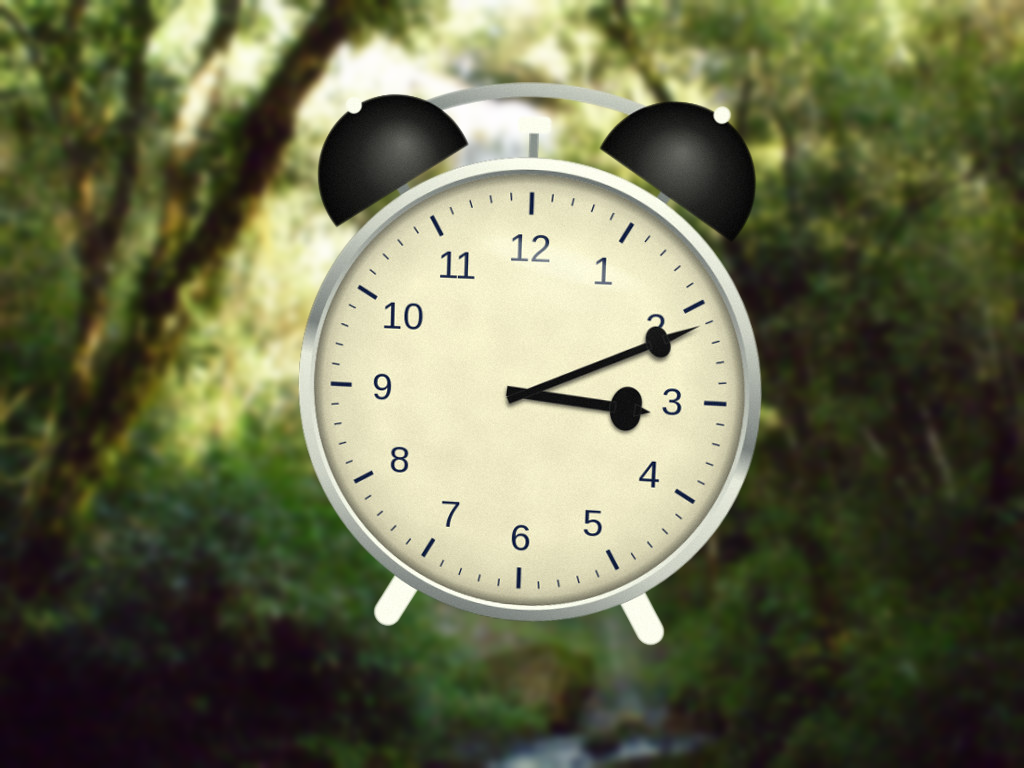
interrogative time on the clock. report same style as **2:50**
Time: **3:11**
